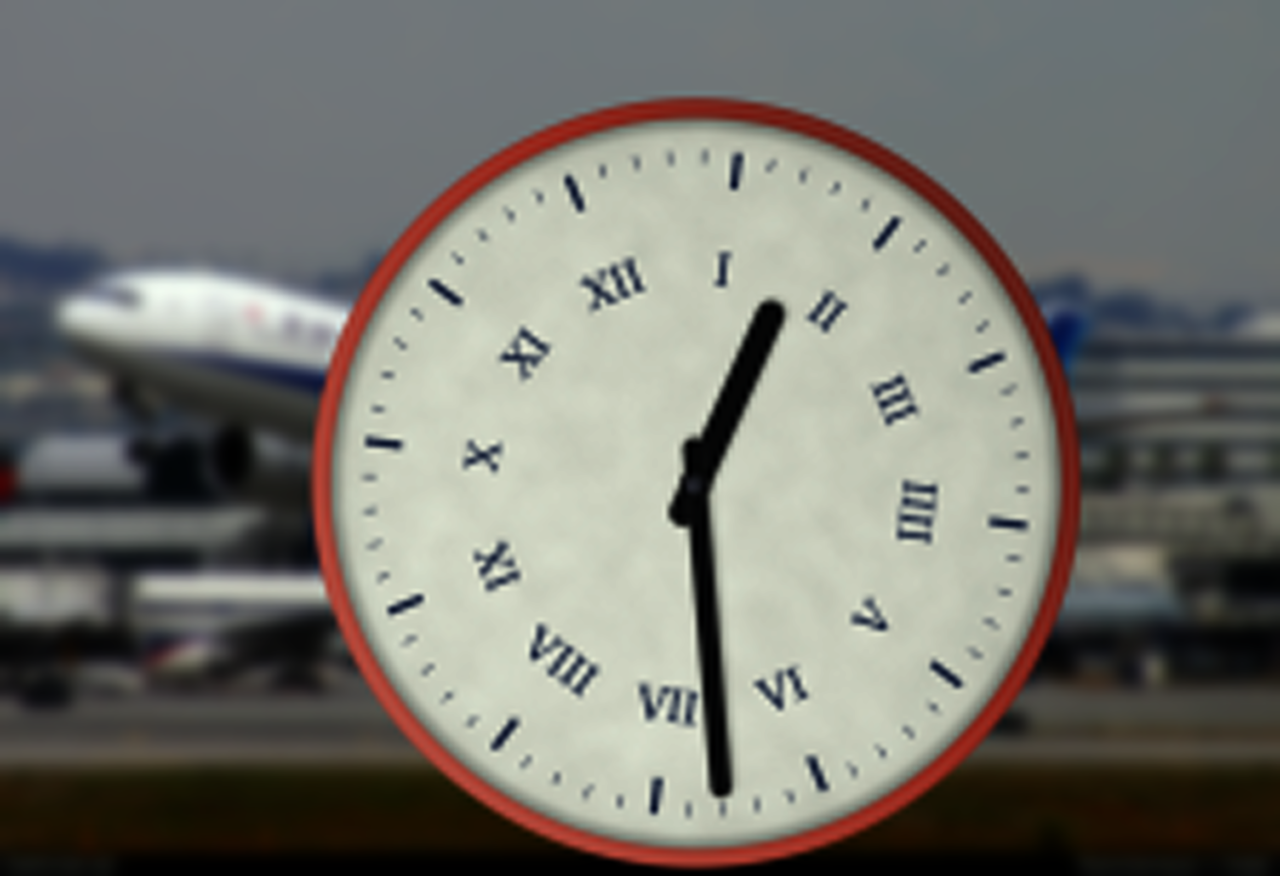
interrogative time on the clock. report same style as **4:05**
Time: **1:33**
